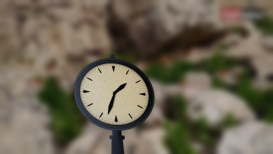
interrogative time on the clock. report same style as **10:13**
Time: **1:33**
